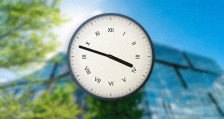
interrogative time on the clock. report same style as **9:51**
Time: **3:48**
